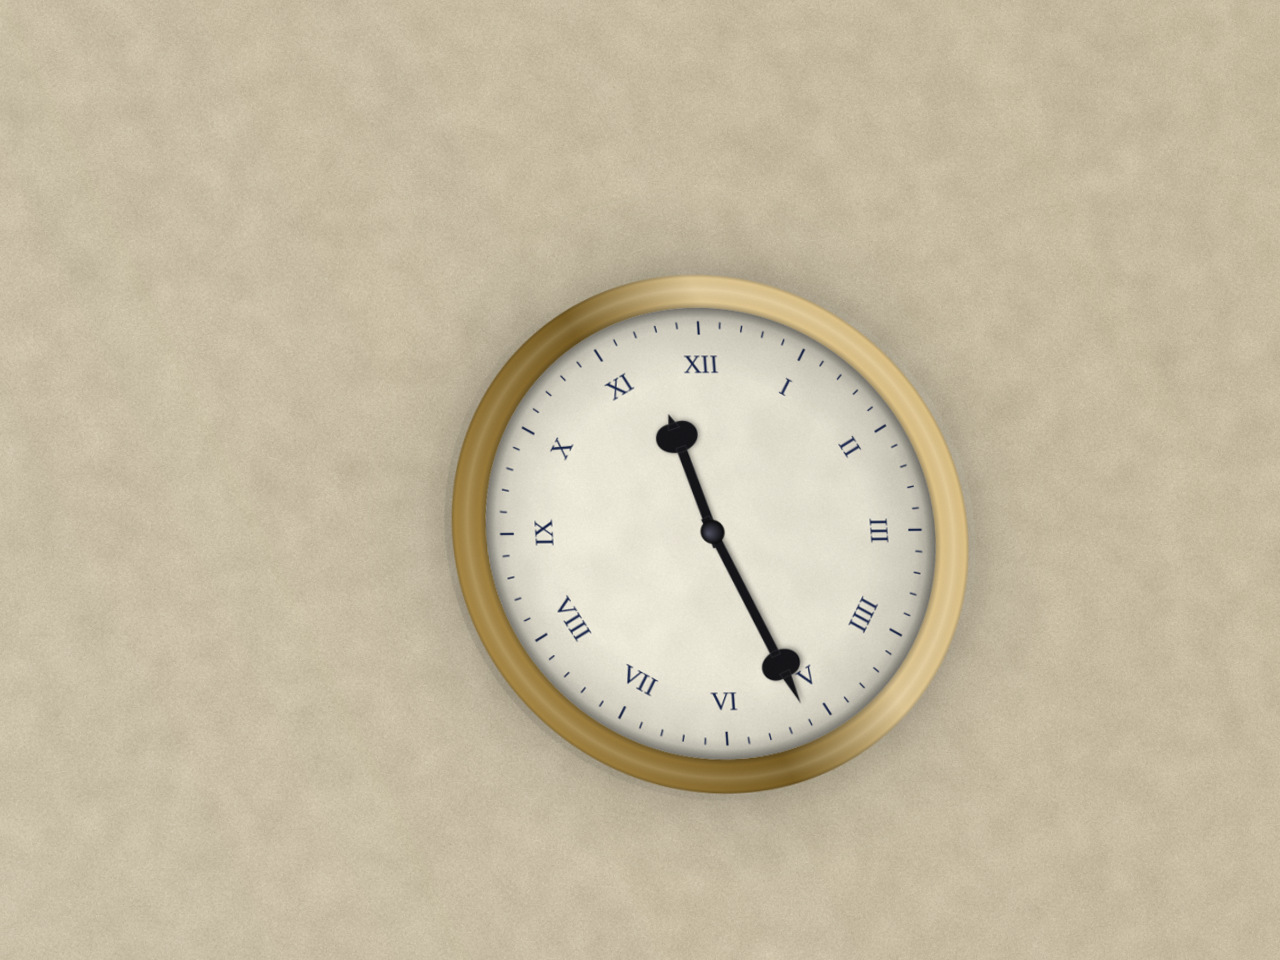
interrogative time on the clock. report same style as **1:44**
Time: **11:26**
